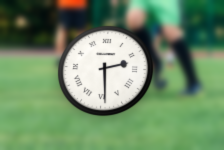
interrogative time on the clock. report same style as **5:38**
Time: **2:29**
